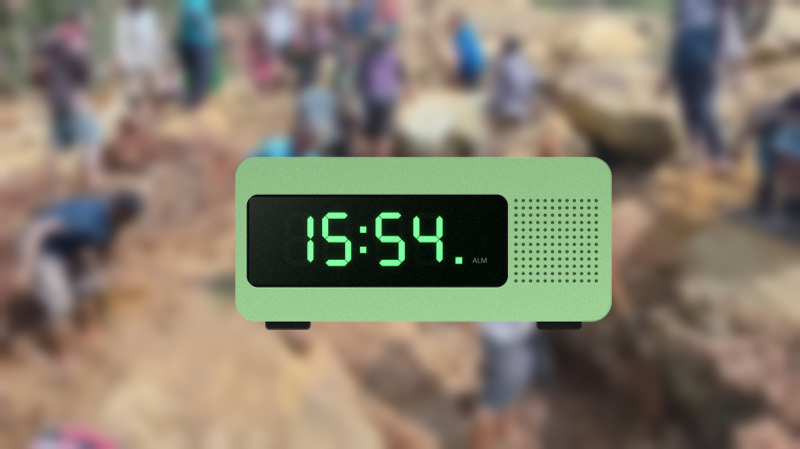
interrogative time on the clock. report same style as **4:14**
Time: **15:54**
